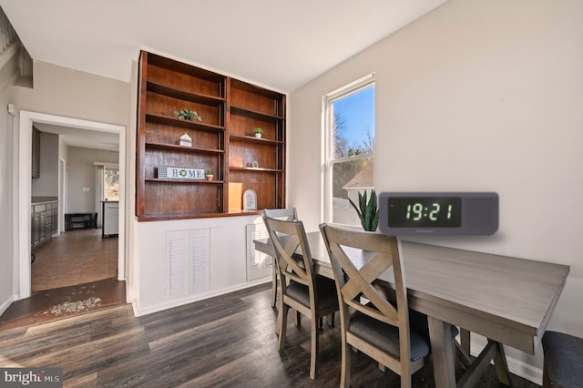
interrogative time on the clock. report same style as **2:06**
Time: **19:21**
